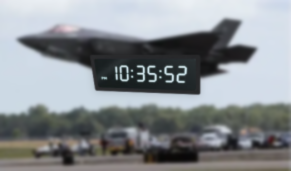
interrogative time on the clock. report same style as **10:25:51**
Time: **10:35:52**
